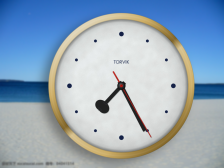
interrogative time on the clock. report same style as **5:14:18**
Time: **7:25:25**
